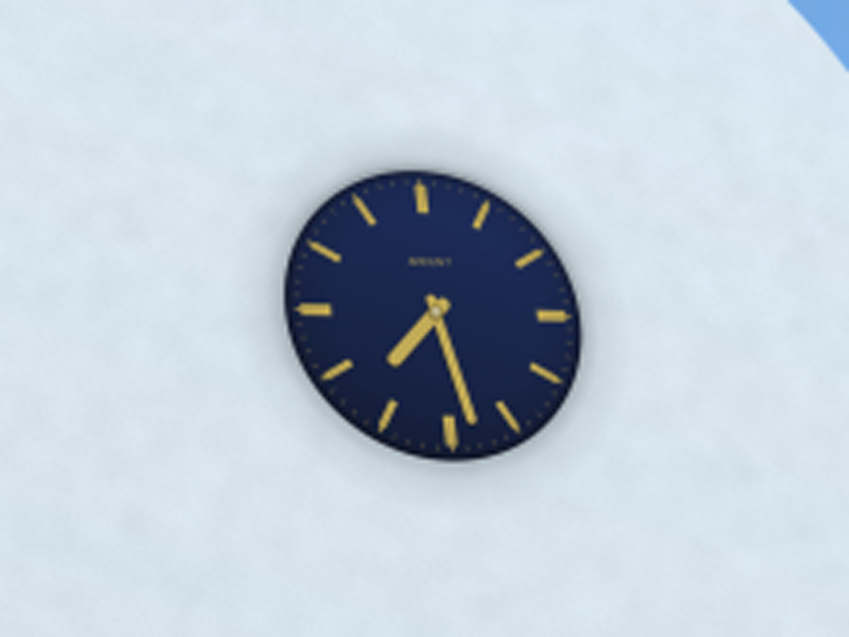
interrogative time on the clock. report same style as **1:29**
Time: **7:28**
